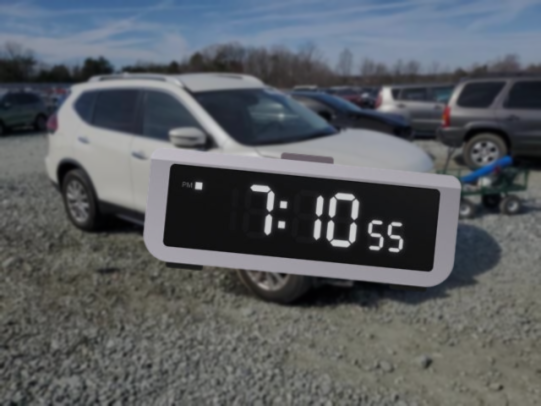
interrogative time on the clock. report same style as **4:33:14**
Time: **7:10:55**
